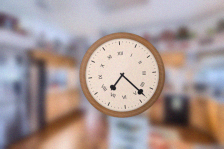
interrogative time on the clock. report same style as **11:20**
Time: **7:23**
